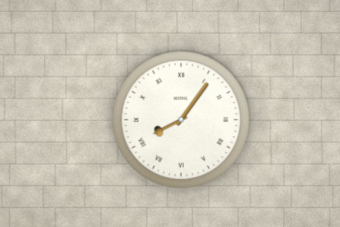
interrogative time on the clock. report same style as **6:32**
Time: **8:06**
